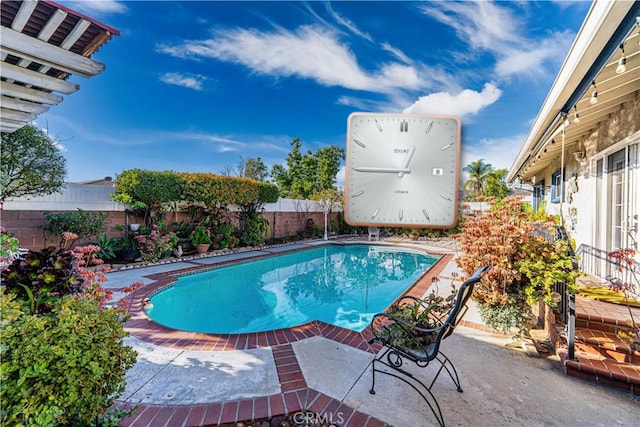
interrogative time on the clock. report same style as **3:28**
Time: **12:45**
